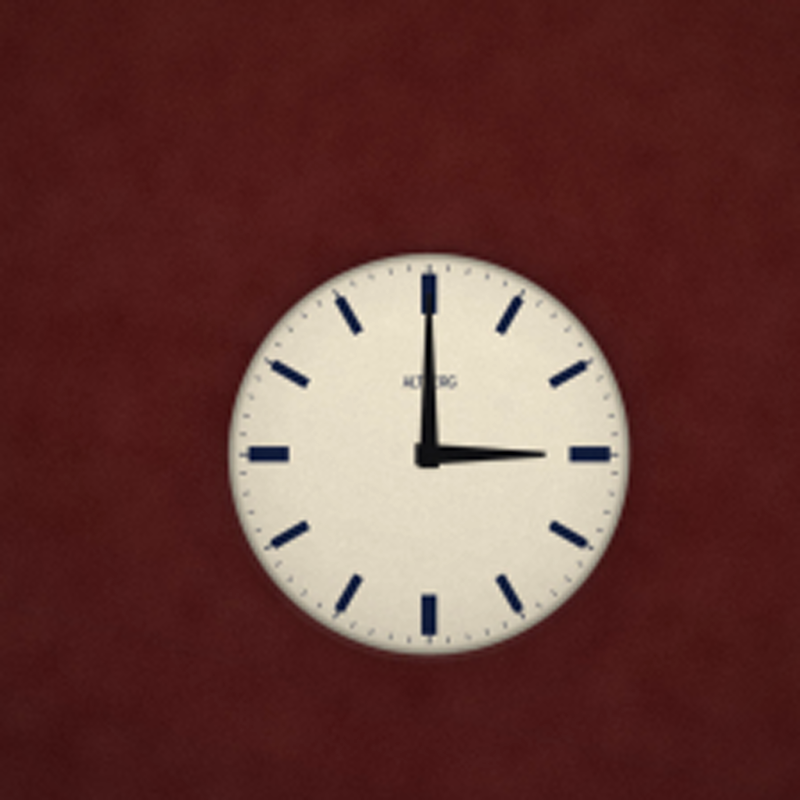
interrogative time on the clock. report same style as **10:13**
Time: **3:00**
